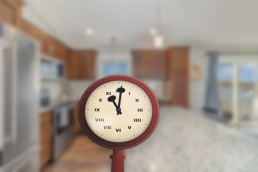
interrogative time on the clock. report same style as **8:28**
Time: **11:01**
